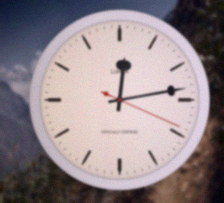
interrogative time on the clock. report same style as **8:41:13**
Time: **12:13:19**
